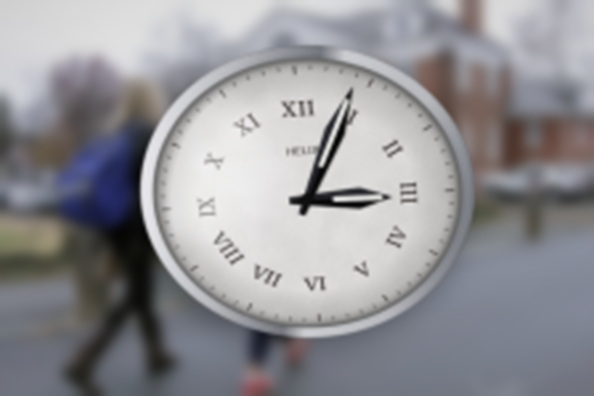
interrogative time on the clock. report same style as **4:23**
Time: **3:04**
